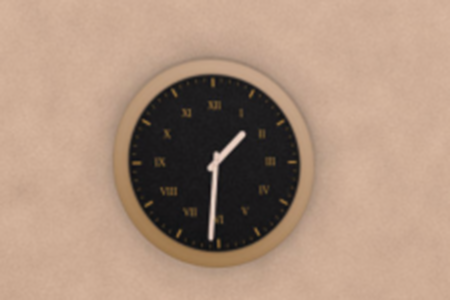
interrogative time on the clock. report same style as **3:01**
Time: **1:31**
